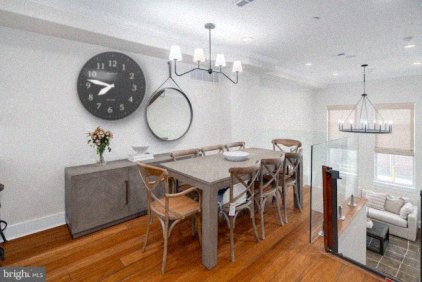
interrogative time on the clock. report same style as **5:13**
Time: **7:47**
